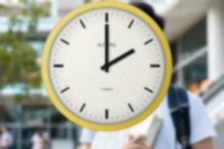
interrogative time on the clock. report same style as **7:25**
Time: **2:00**
